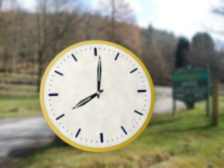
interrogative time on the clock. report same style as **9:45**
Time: **8:01**
